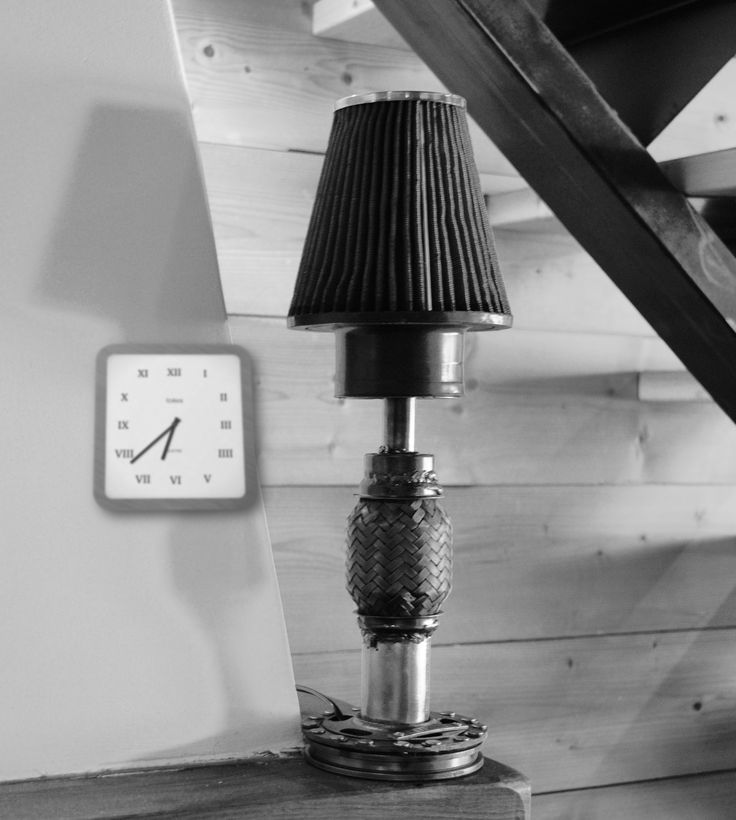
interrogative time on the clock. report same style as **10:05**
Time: **6:38**
